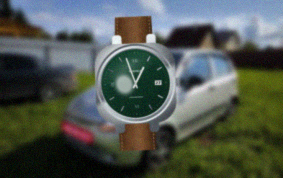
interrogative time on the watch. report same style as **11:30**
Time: **12:57**
